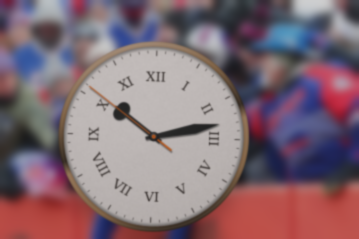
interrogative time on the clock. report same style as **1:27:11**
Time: **10:12:51**
